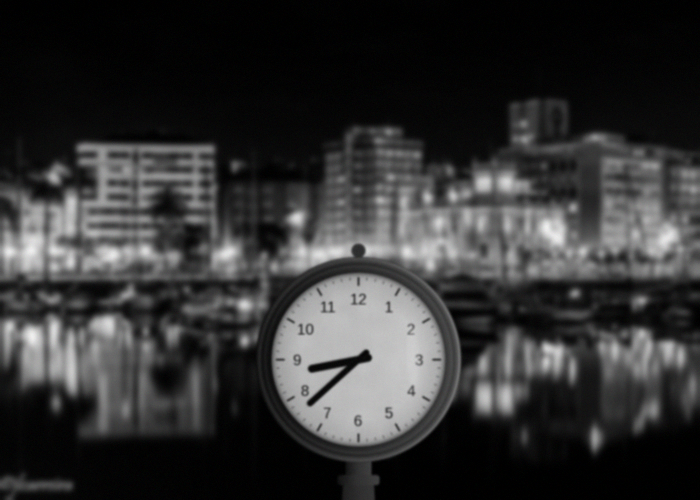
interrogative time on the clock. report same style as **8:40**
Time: **8:38**
